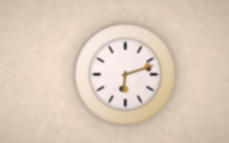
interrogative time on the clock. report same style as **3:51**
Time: **6:12**
